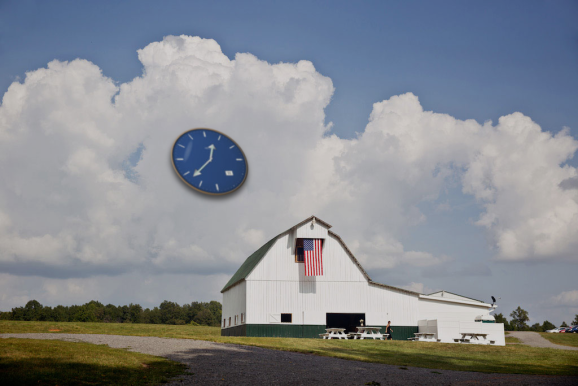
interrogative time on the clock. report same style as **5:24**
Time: **12:38**
